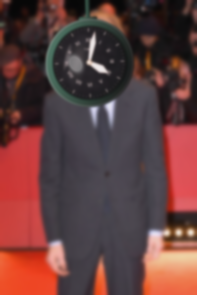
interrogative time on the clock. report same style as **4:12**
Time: **4:02**
